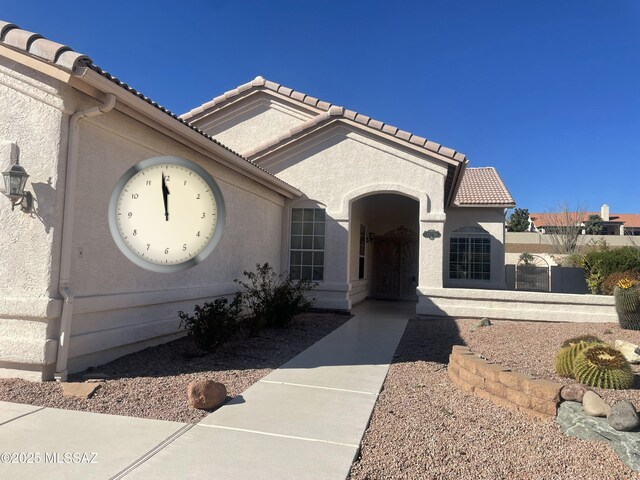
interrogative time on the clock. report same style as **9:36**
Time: **11:59**
